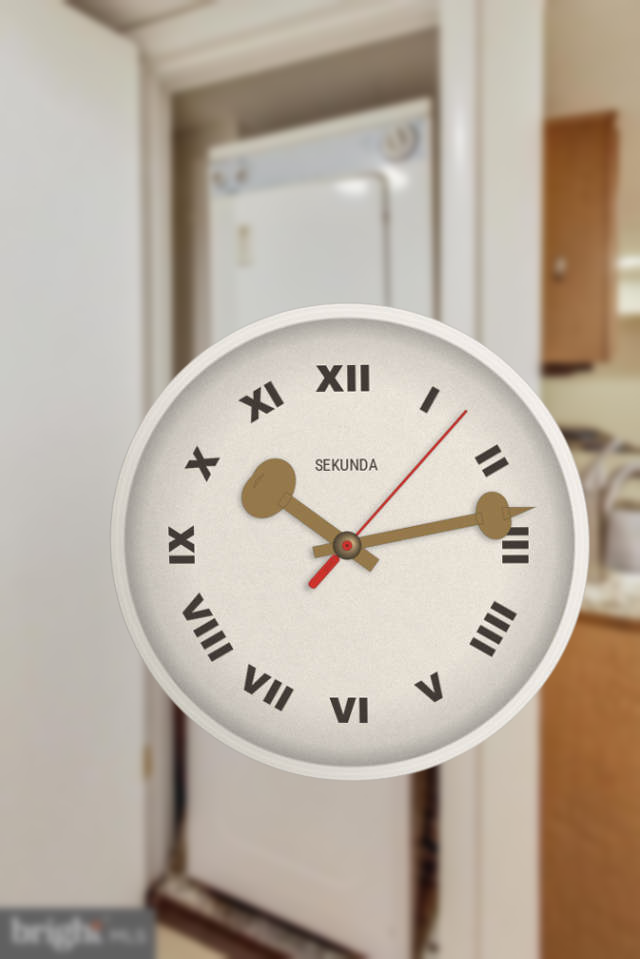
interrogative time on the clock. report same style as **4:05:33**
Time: **10:13:07**
